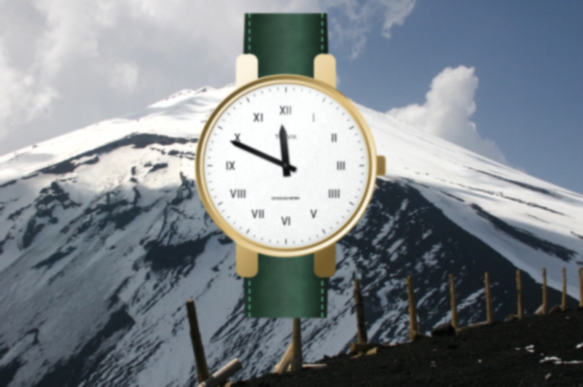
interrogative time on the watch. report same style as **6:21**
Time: **11:49**
